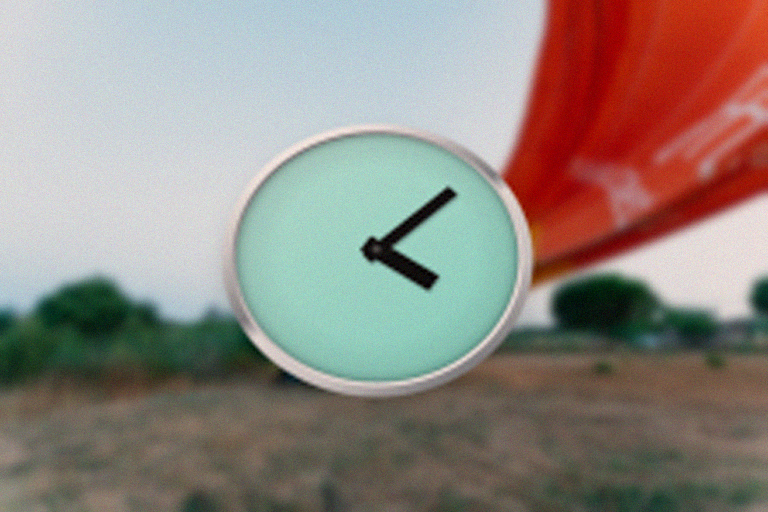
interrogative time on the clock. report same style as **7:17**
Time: **4:08**
